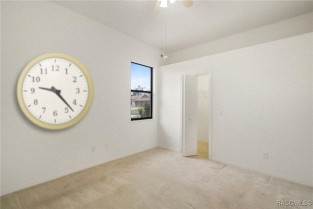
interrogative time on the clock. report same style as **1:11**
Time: **9:23**
